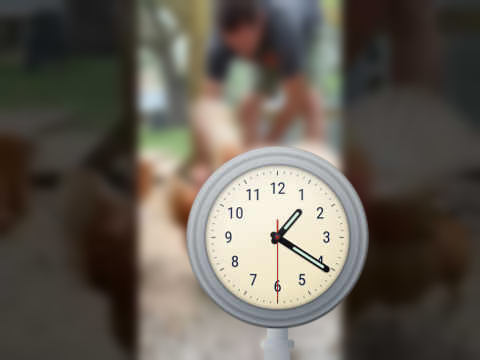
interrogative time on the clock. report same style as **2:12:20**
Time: **1:20:30**
